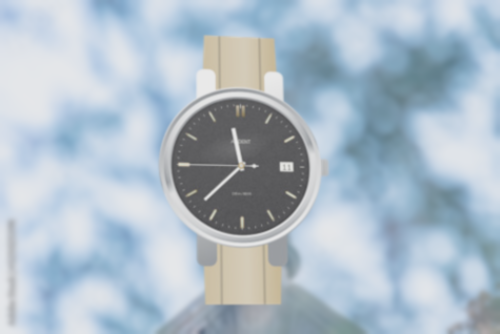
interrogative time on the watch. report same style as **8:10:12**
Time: **11:37:45**
